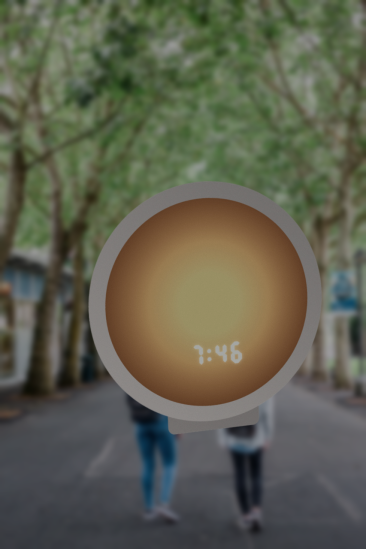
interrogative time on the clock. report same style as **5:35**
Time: **7:46**
